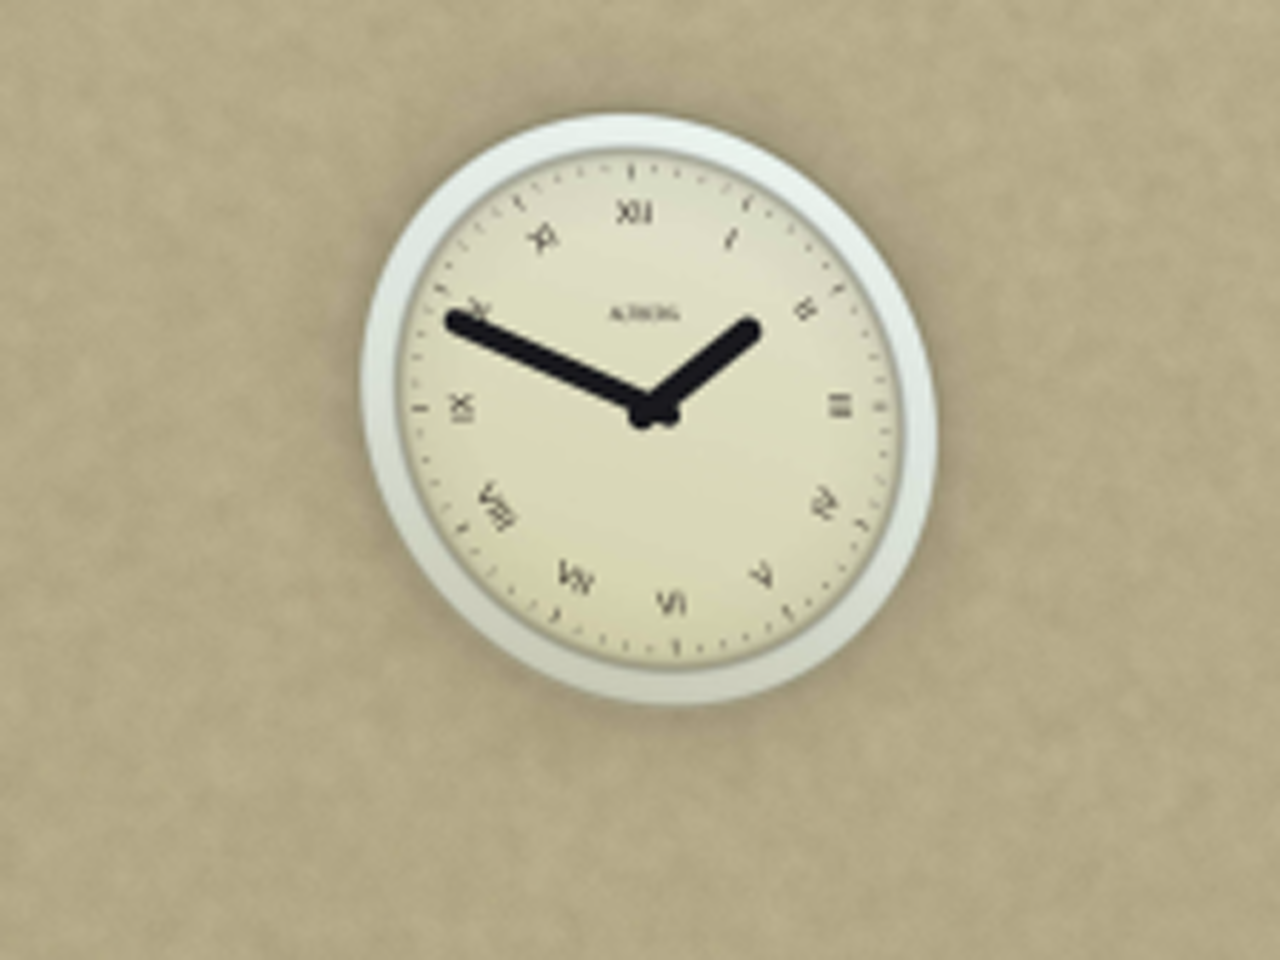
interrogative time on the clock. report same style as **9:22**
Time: **1:49**
